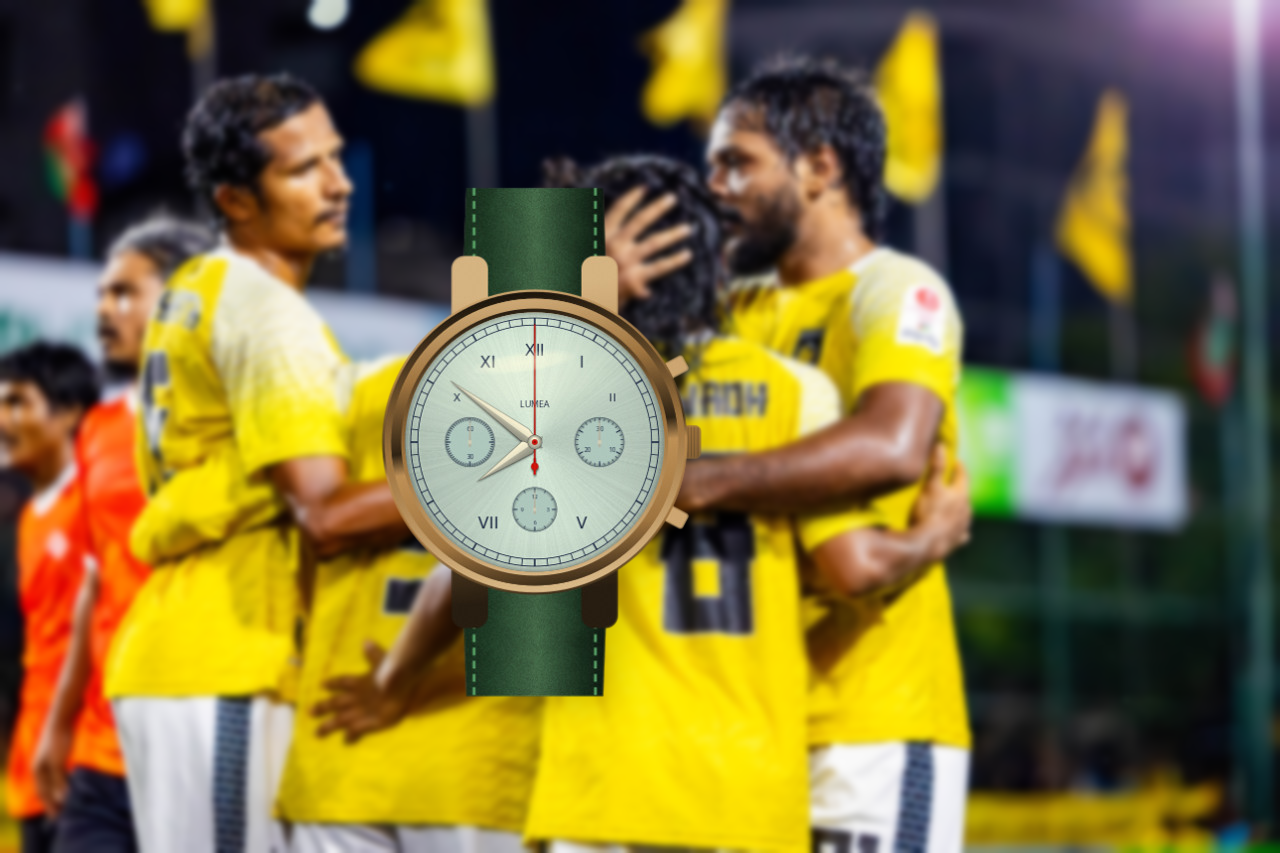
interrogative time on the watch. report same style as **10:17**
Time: **7:51**
